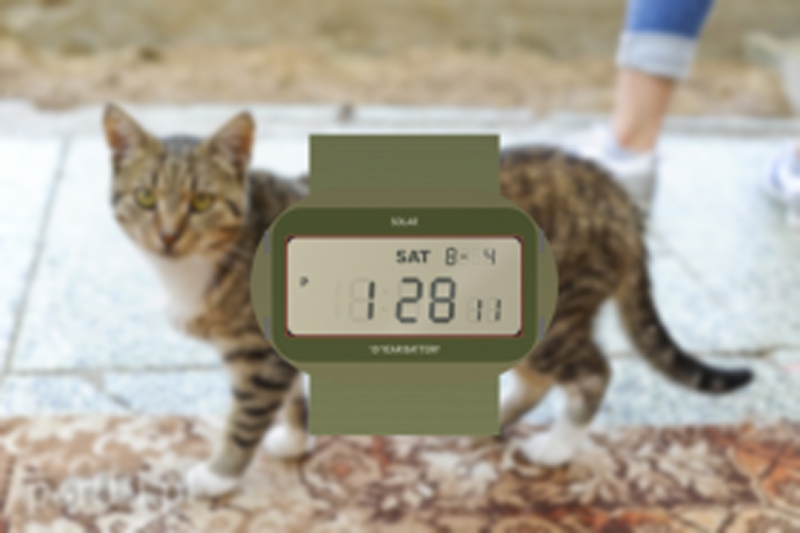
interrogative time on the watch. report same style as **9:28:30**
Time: **1:28:11**
